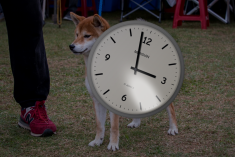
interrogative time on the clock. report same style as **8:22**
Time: **2:58**
